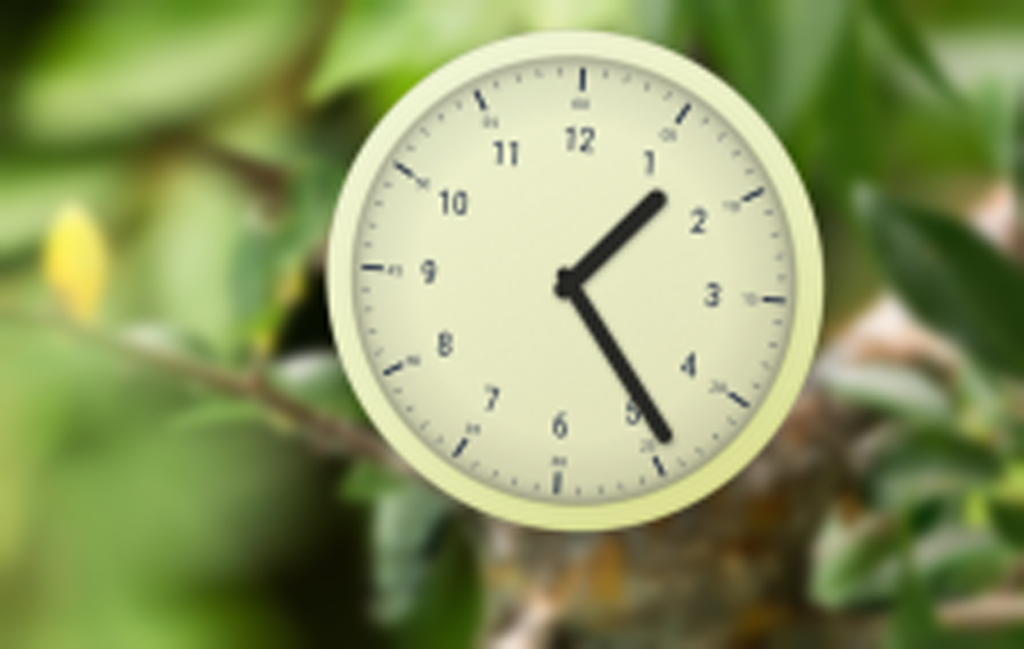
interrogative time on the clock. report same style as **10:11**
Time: **1:24**
